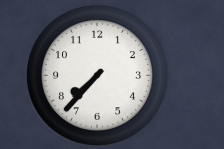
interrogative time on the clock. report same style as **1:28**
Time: **7:37**
